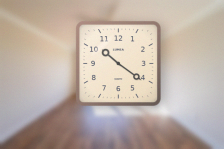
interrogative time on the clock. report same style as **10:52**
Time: **10:21**
